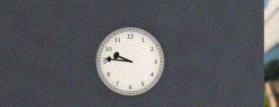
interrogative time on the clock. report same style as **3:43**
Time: **9:46**
